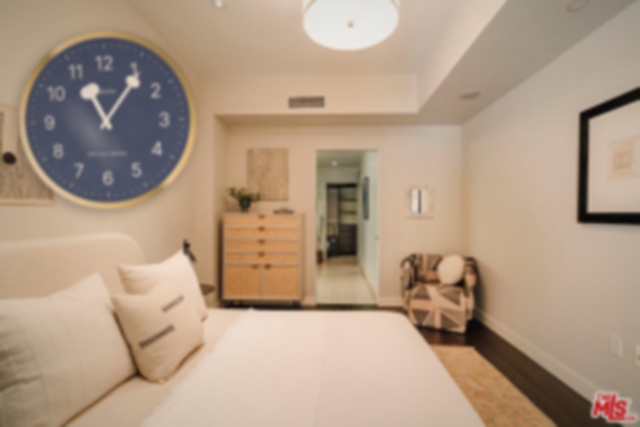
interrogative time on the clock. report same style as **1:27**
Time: **11:06**
